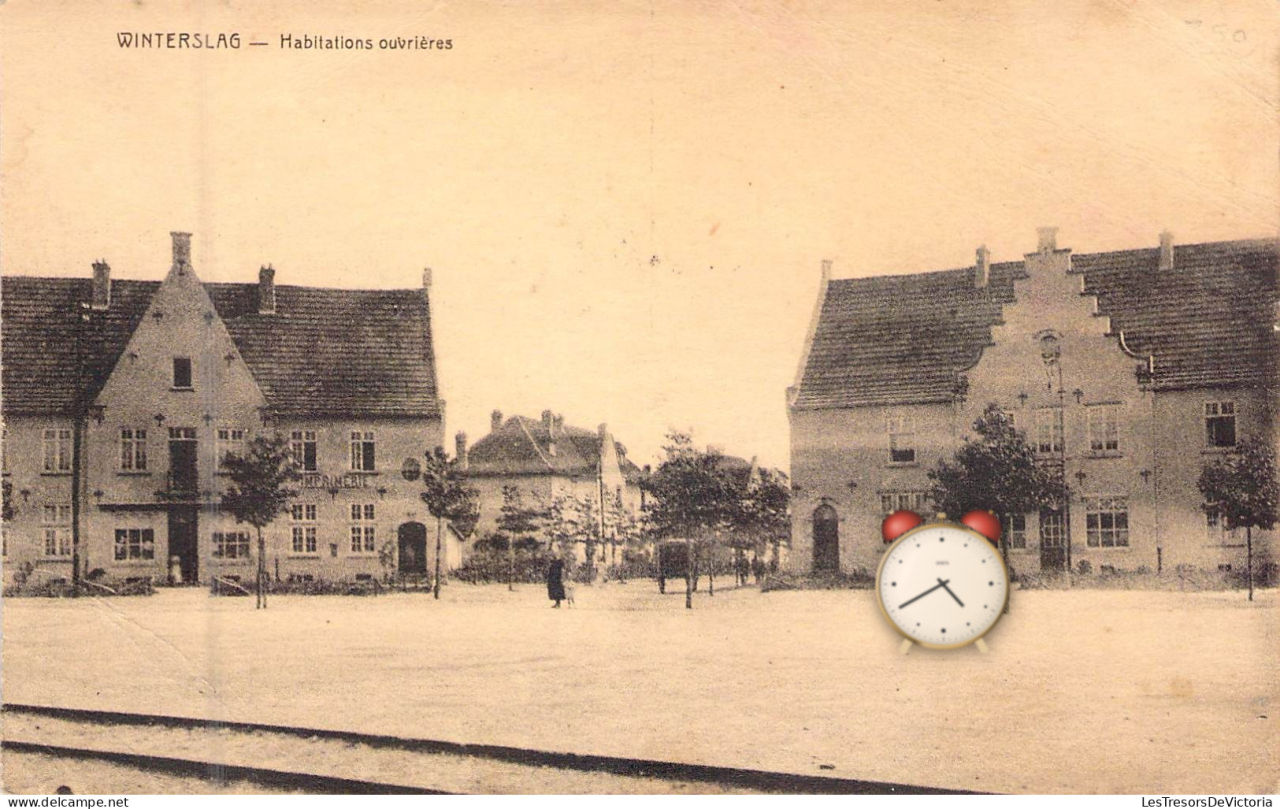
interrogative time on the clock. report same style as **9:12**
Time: **4:40**
